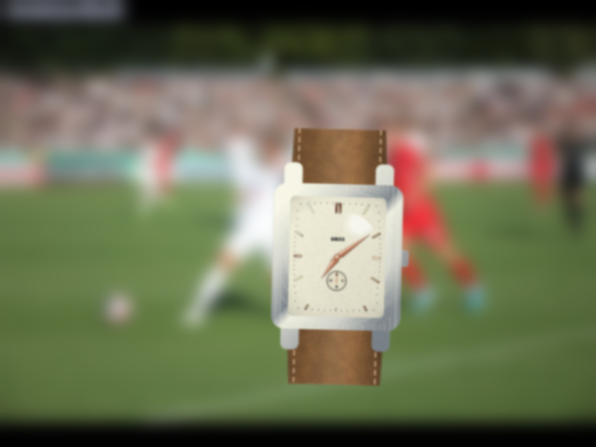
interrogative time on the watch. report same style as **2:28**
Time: **7:09**
